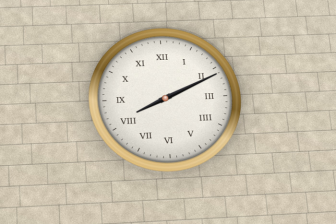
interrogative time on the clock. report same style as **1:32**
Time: **8:11**
